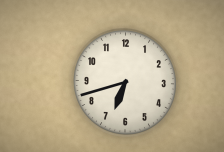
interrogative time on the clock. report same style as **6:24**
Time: **6:42**
